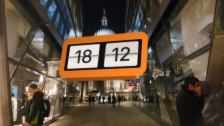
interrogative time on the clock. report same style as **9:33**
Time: **18:12**
